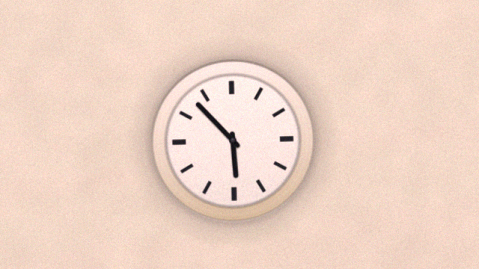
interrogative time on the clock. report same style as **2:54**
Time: **5:53**
